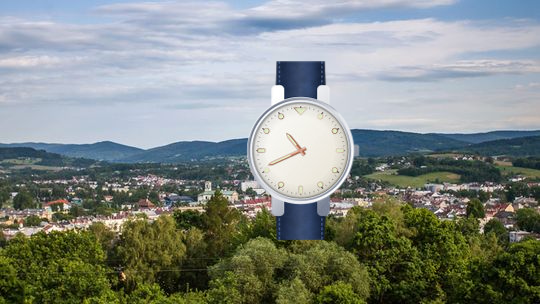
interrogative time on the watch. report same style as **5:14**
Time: **10:41**
